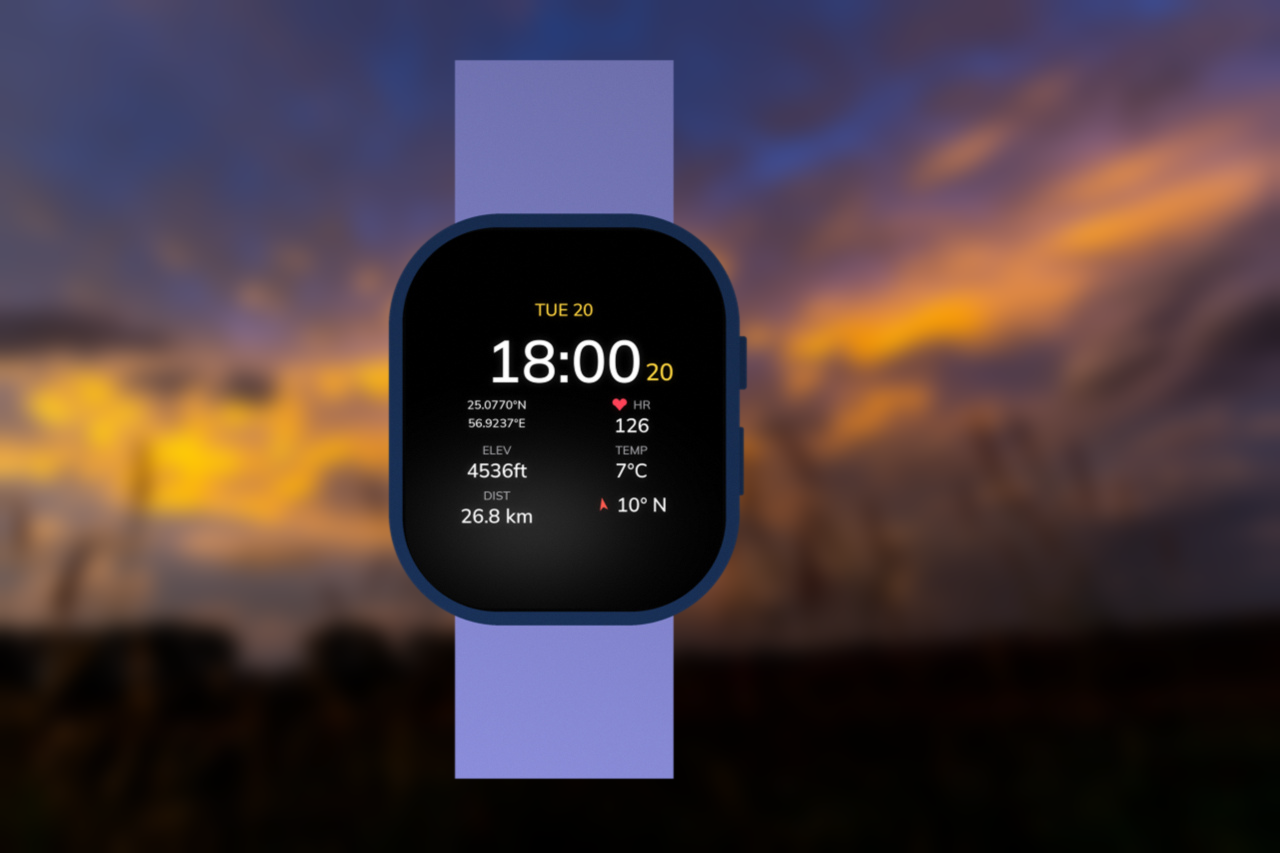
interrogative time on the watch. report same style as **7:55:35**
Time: **18:00:20**
